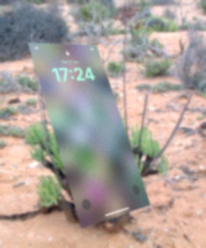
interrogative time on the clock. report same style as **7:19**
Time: **17:24**
